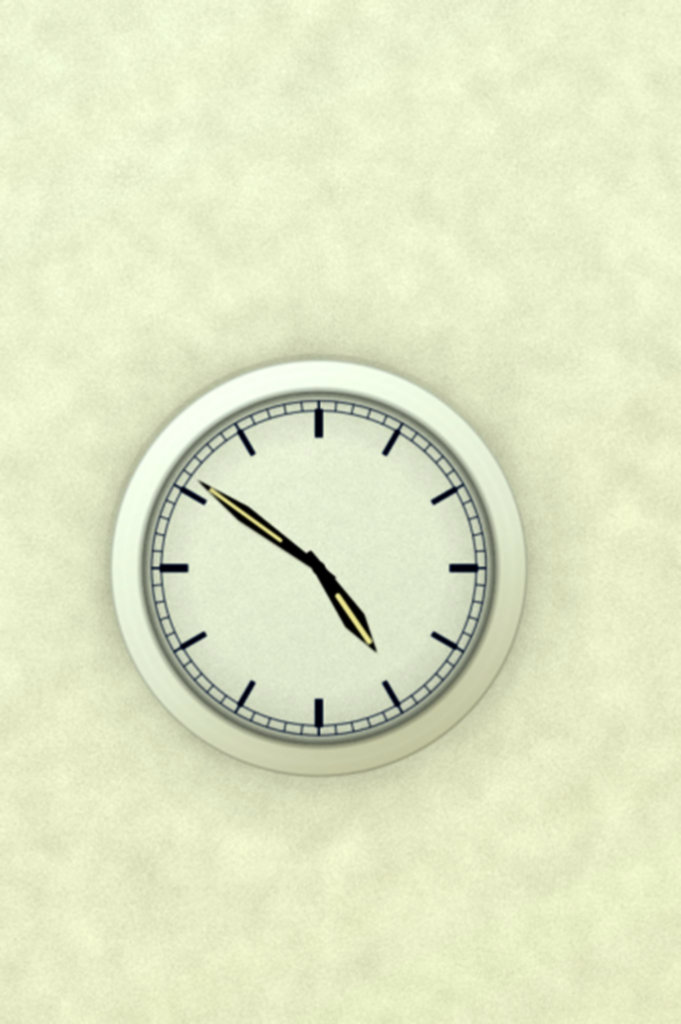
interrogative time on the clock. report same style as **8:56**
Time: **4:51**
